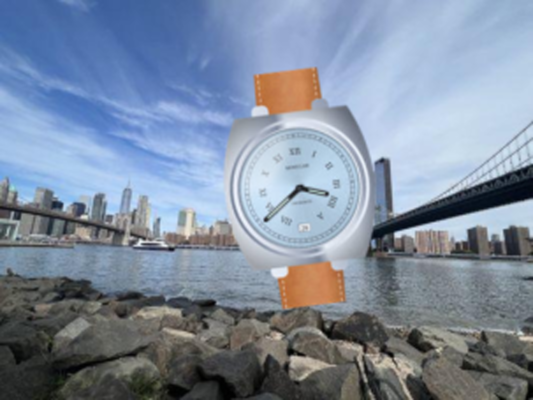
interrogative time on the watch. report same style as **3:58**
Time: **3:39**
